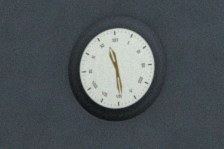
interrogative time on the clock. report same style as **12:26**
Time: **11:29**
